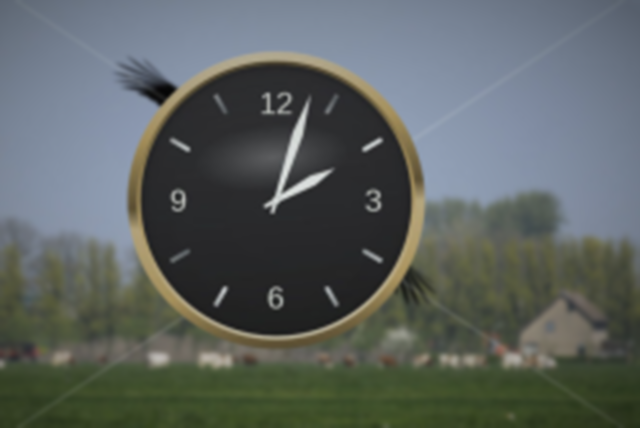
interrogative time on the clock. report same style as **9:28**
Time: **2:03**
